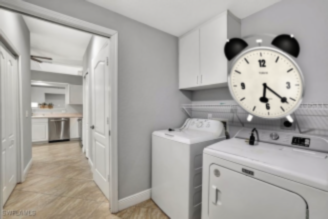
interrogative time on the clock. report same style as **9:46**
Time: **6:22**
